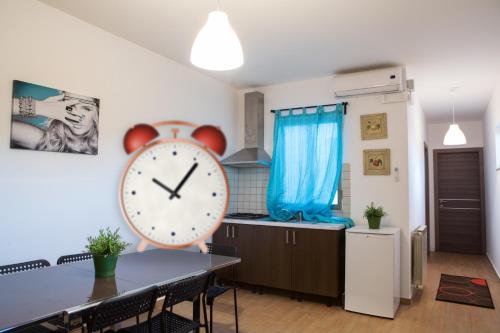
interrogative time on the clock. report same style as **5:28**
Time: **10:06**
